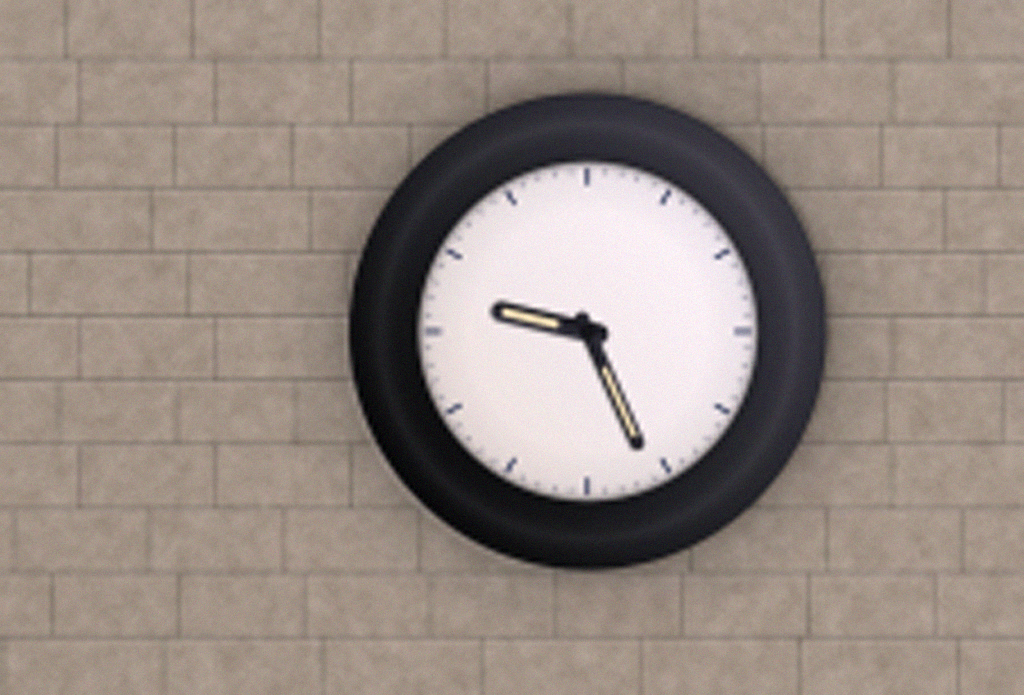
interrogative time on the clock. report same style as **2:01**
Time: **9:26**
